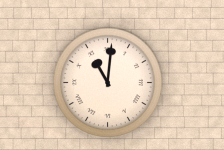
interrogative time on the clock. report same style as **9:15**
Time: **11:01**
